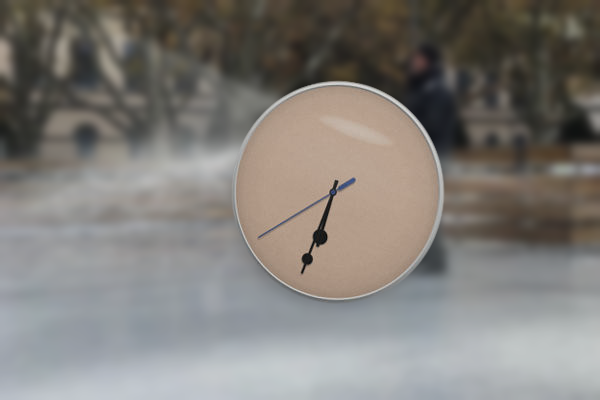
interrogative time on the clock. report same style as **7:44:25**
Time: **6:33:40**
